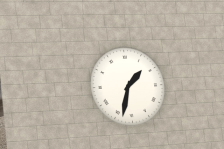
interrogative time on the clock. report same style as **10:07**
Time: **1:33**
